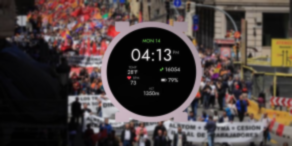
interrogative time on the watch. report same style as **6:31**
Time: **4:13**
